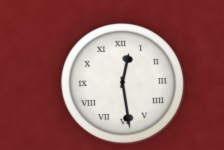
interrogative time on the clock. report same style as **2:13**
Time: **12:29**
